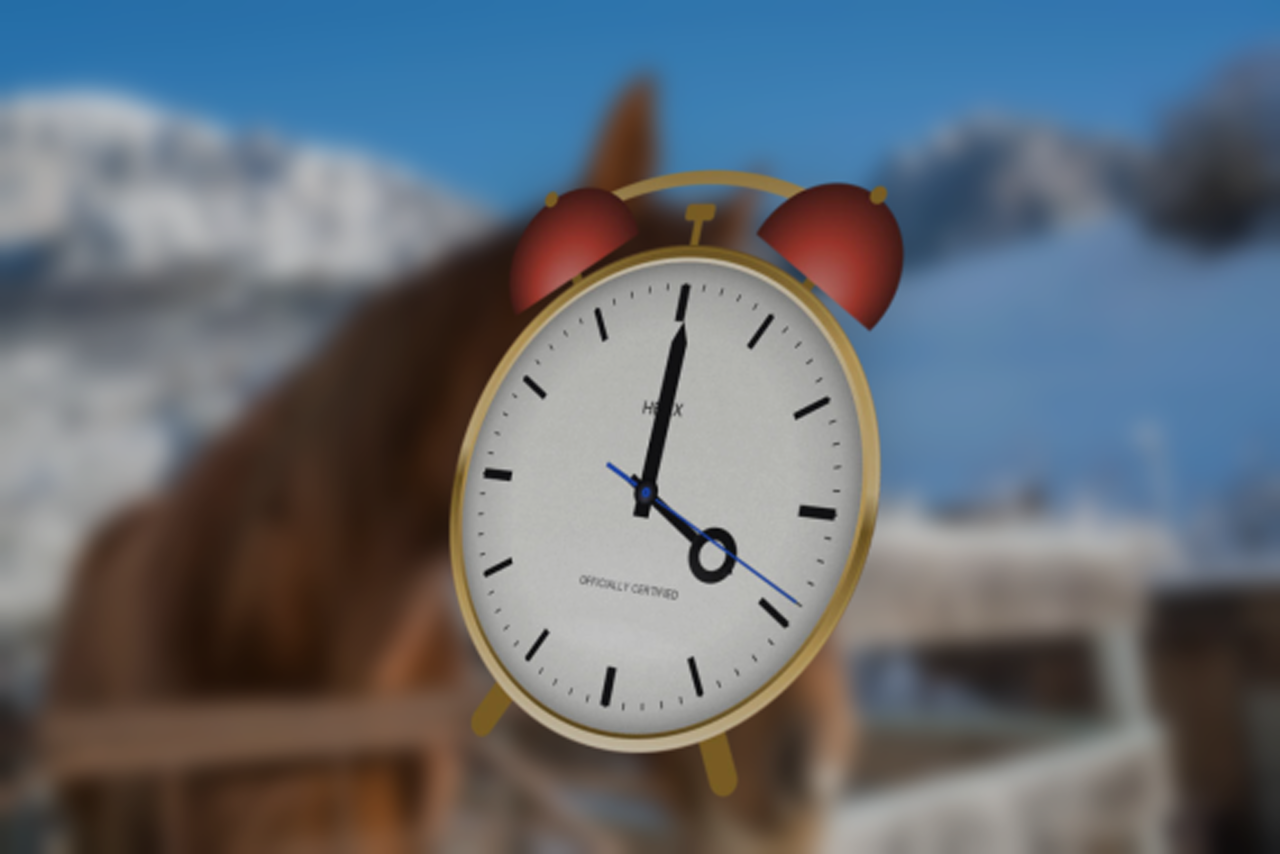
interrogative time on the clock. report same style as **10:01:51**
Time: **4:00:19**
